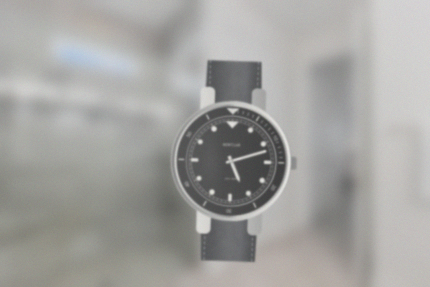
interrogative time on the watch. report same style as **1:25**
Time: **5:12**
